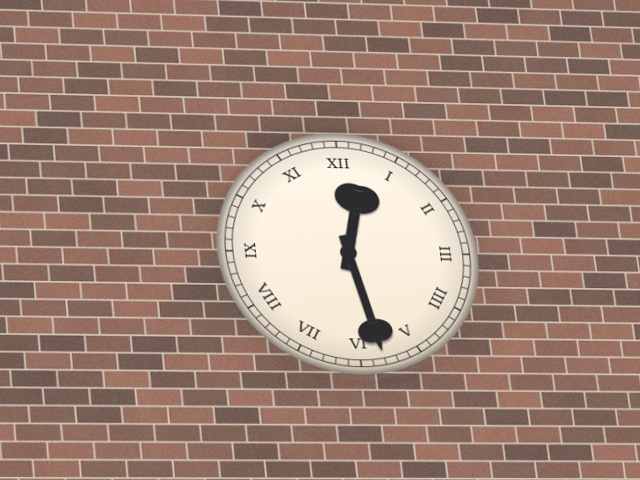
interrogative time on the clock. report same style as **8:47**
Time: **12:28**
